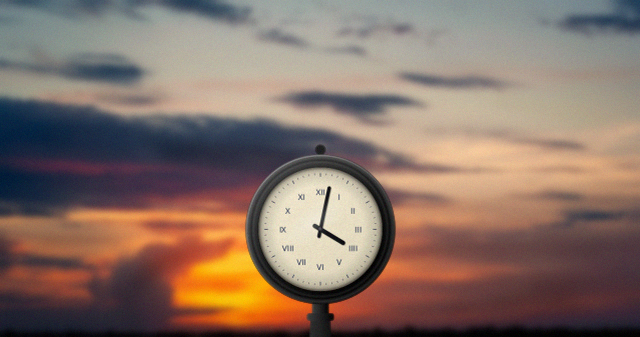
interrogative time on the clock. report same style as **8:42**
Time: **4:02**
